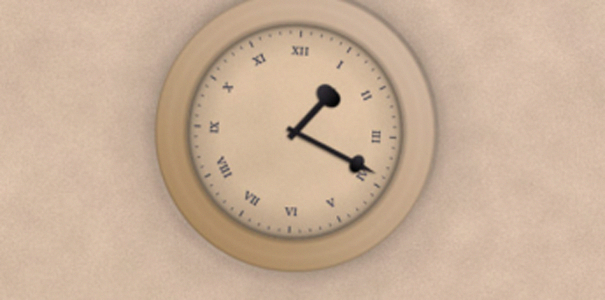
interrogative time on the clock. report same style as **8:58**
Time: **1:19**
